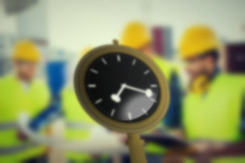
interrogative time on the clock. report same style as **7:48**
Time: **7:18**
